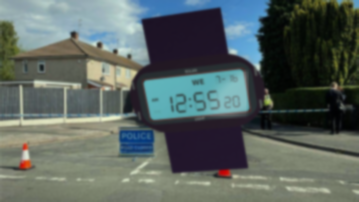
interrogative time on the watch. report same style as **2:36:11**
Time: **12:55:20**
